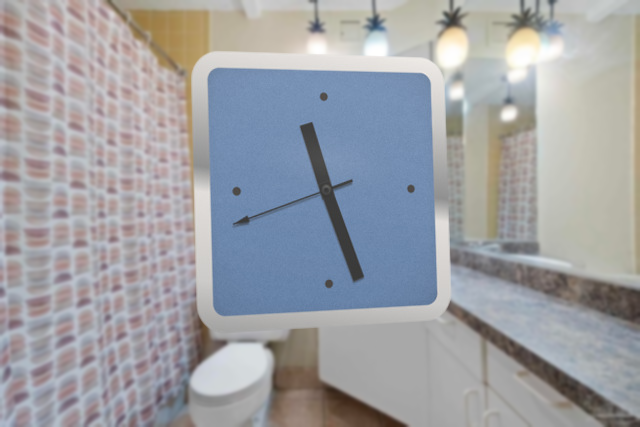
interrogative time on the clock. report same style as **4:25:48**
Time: **11:26:42**
